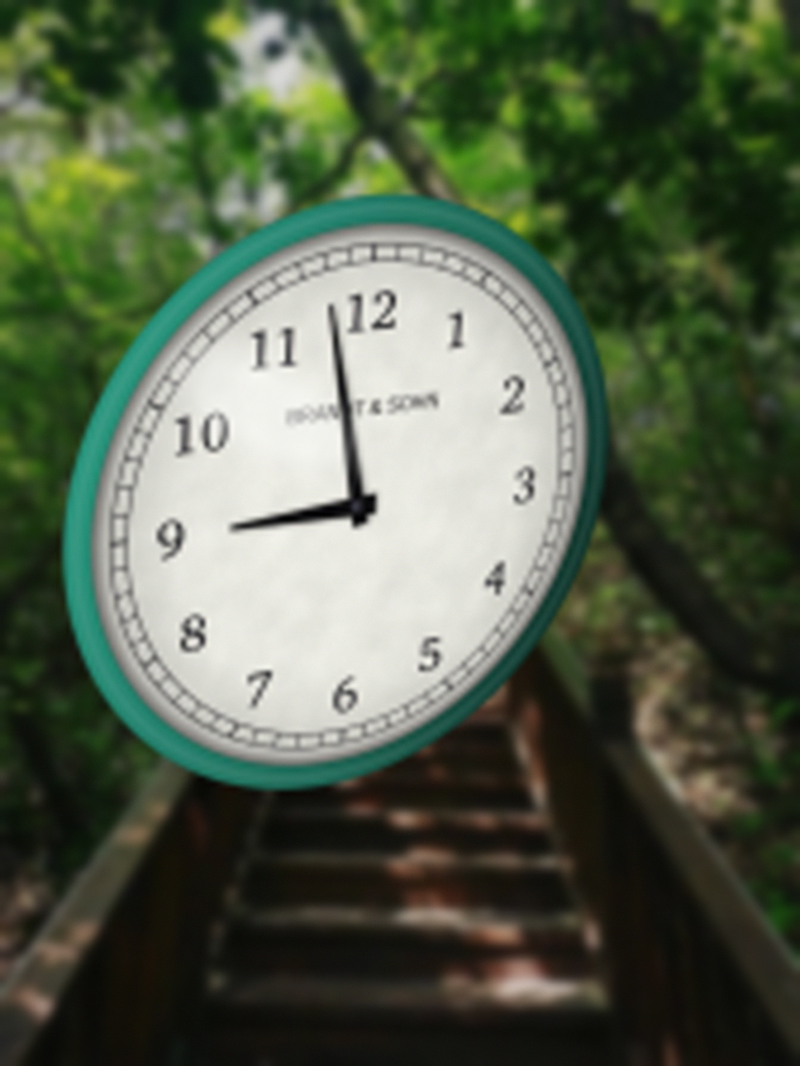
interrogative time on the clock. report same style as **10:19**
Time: **8:58**
